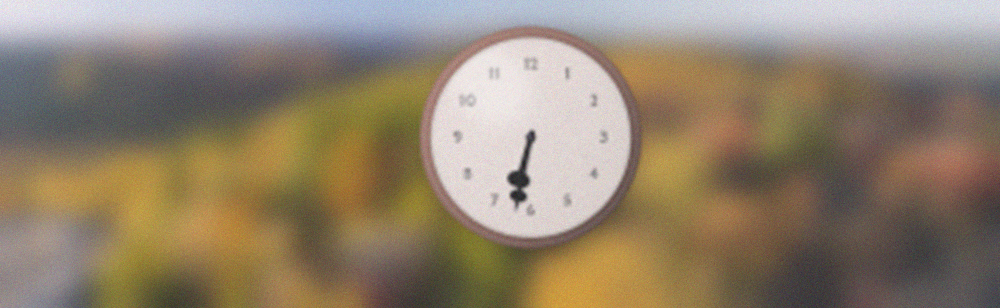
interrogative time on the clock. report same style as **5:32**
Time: **6:32**
